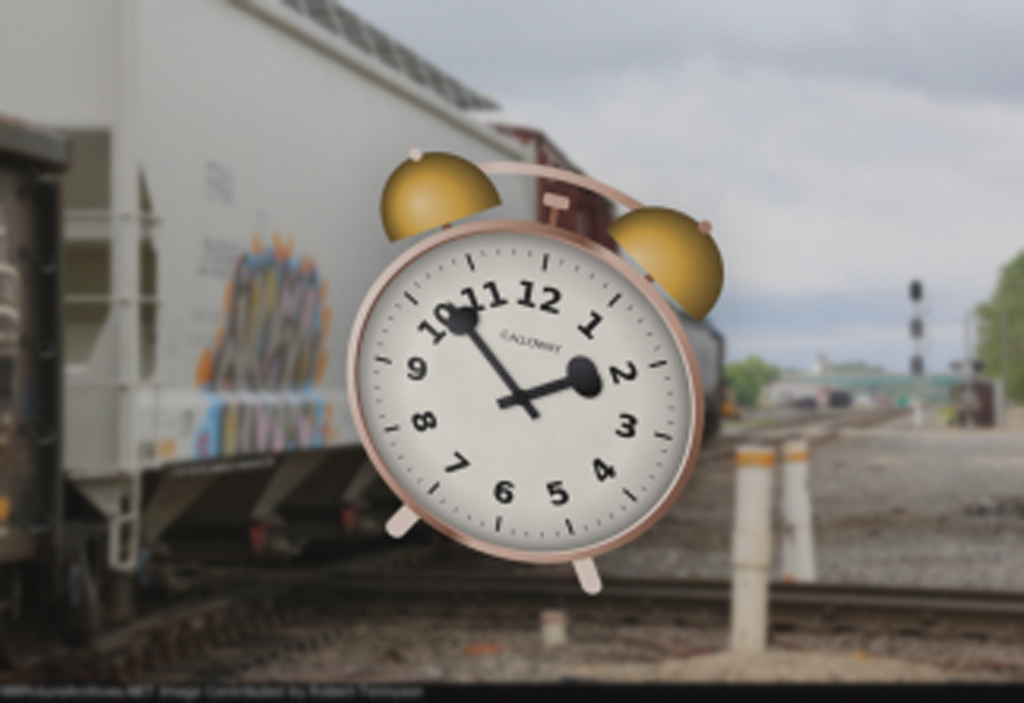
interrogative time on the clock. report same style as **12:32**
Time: **1:52**
